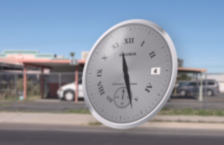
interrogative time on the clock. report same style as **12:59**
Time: **11:27**
